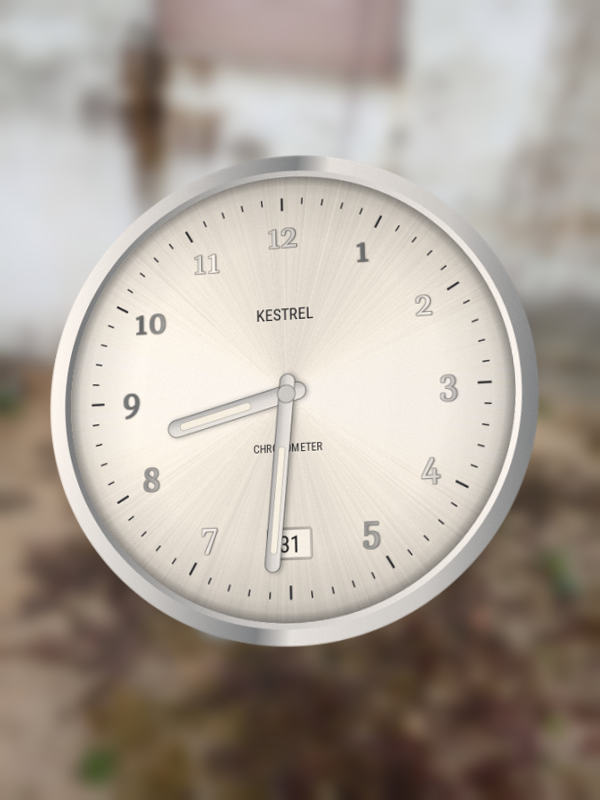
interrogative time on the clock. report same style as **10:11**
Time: **8:31**
